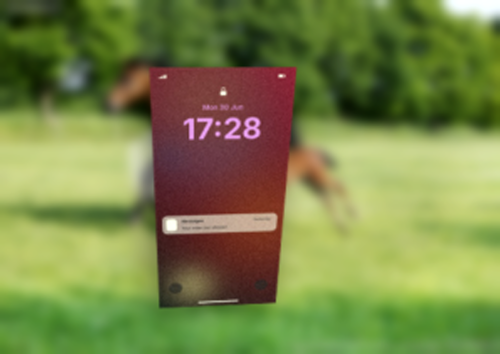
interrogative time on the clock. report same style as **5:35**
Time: **17:28**
